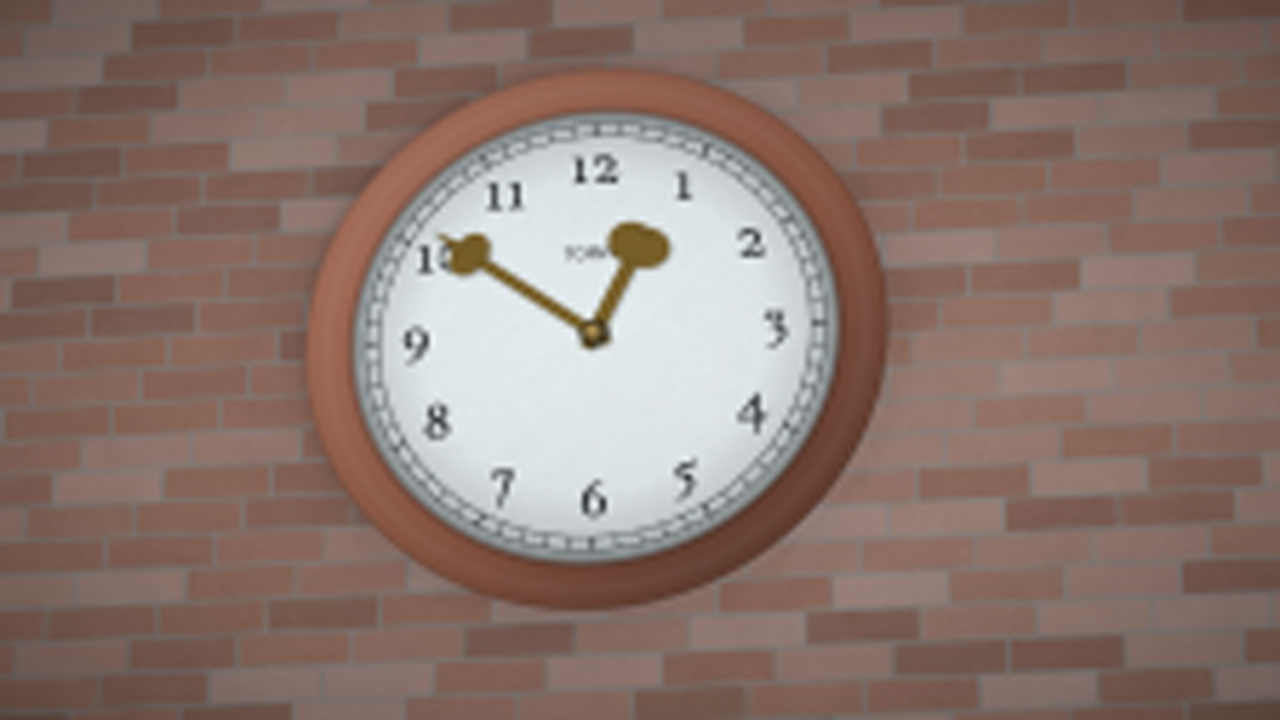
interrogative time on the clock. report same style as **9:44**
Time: **12:51**
